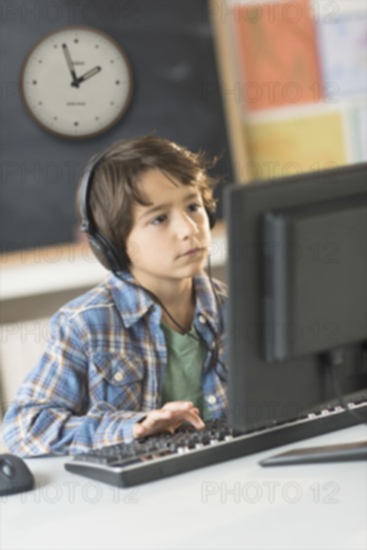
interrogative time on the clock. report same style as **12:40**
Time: **1:57**
